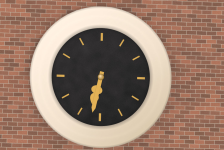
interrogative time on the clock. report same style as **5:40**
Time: **6:32**
